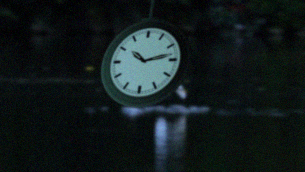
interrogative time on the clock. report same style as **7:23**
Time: **10:13**
